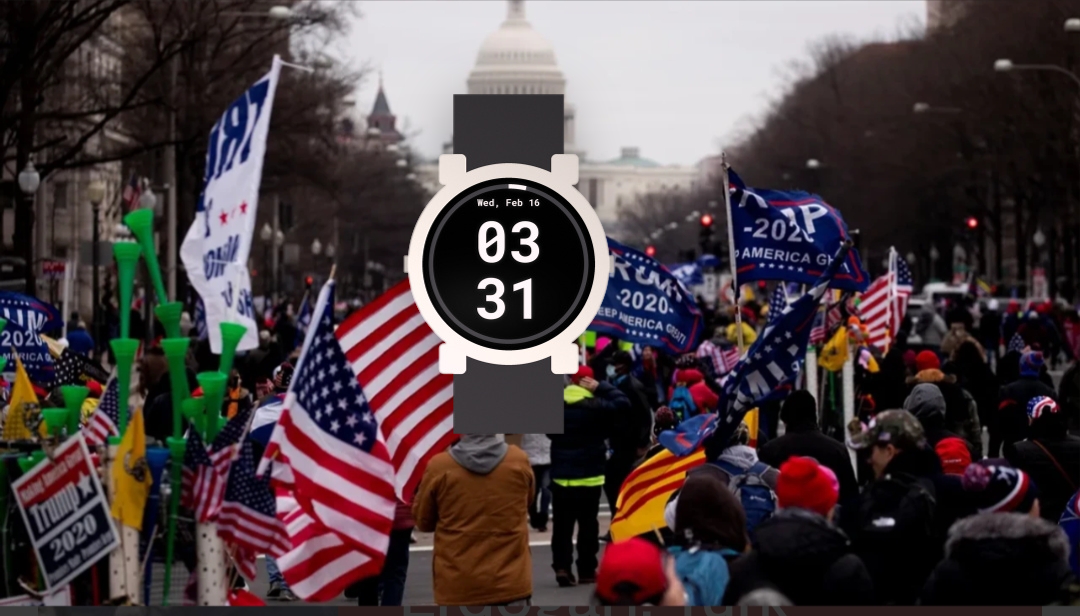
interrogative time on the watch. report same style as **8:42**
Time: **3:31**
